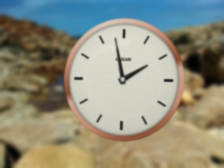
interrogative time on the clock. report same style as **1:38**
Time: **1:58**
